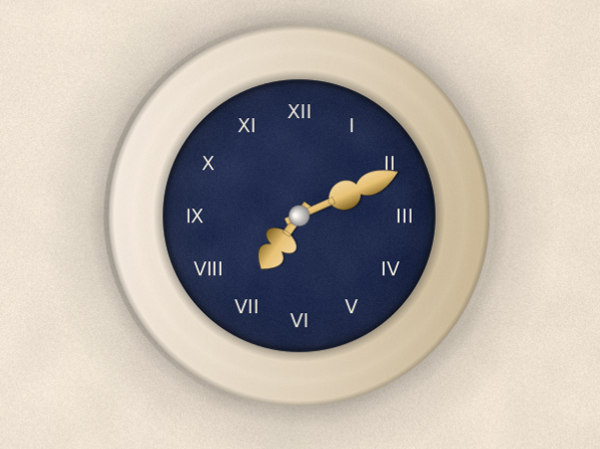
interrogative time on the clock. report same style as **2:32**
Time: **7:11**
